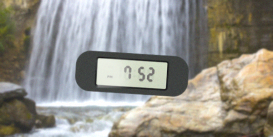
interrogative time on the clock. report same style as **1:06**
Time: **7:52**
